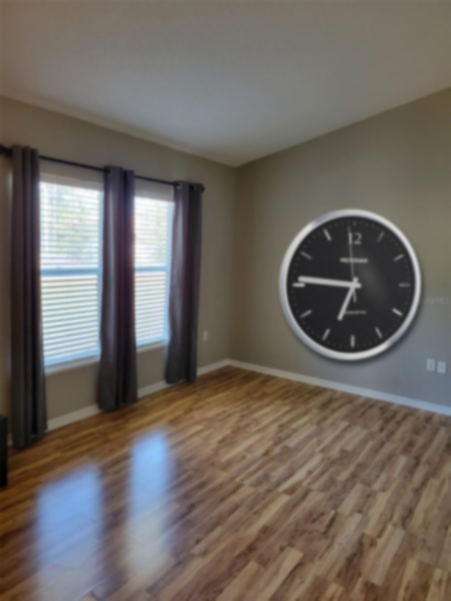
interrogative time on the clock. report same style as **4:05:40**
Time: **6:45:59**
